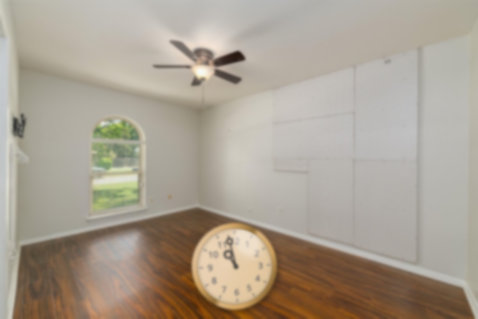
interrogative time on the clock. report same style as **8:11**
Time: **10:58**
